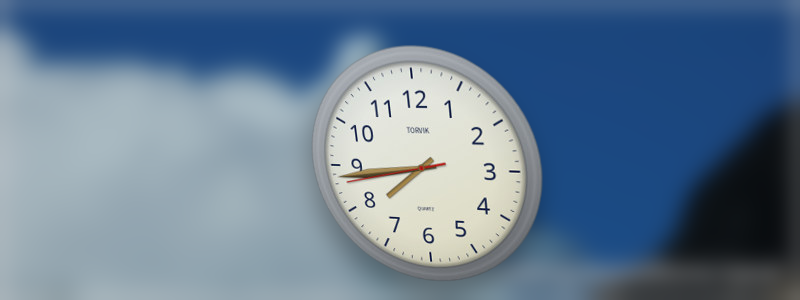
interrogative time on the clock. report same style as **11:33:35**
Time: **7:43:43**
